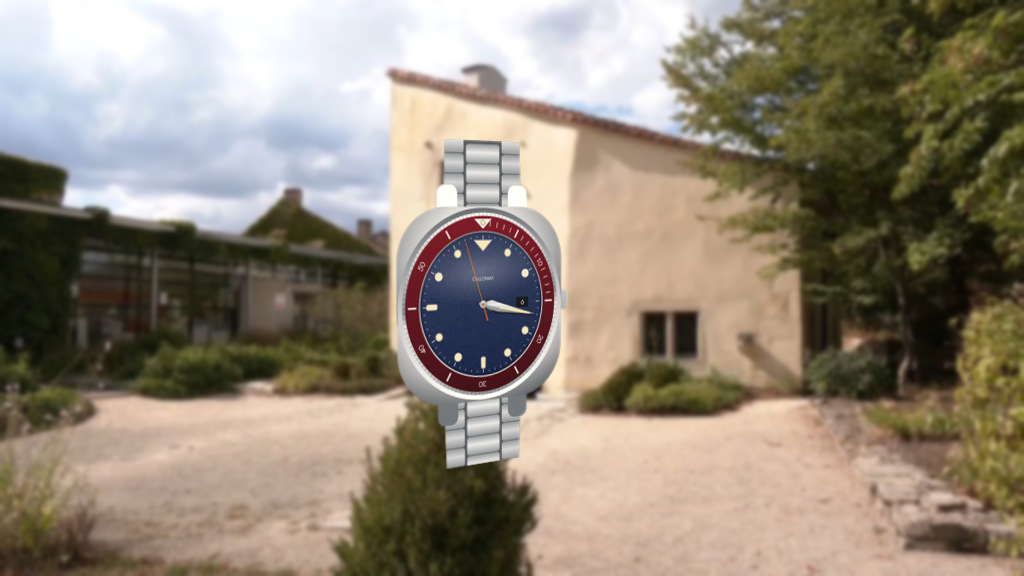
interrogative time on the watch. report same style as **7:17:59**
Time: **3:16:57**
